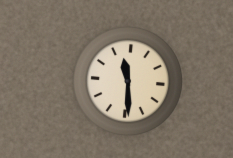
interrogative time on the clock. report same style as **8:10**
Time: **11:29**
